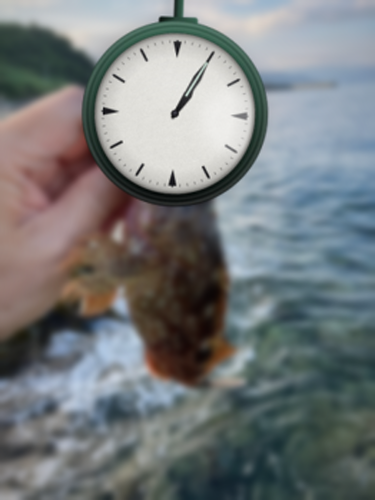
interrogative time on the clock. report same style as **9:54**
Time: **1:05**
